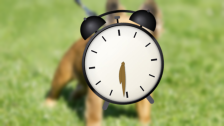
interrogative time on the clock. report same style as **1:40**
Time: **6:31**
